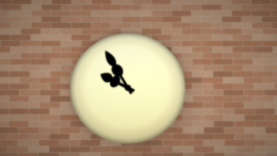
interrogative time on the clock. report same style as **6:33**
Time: **9:55**
